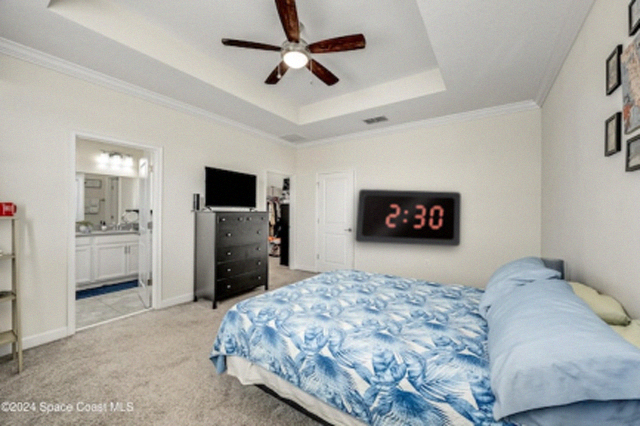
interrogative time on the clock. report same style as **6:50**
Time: **2:30**
